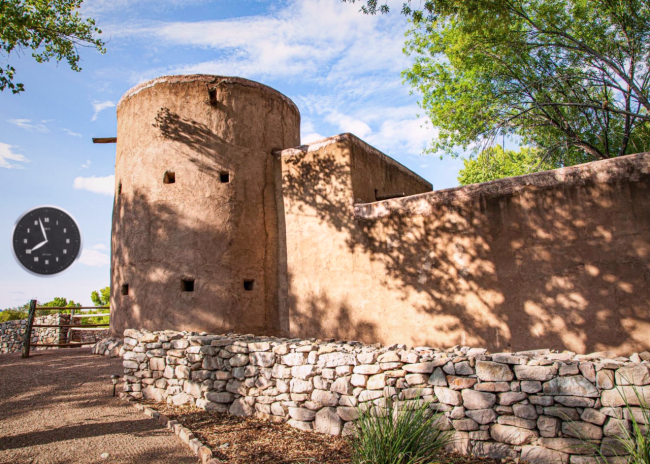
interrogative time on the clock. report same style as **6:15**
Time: **7:57**
